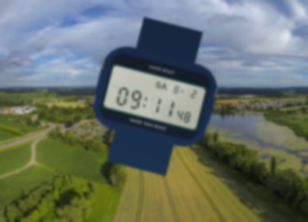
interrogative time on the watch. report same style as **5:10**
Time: **9:11**
